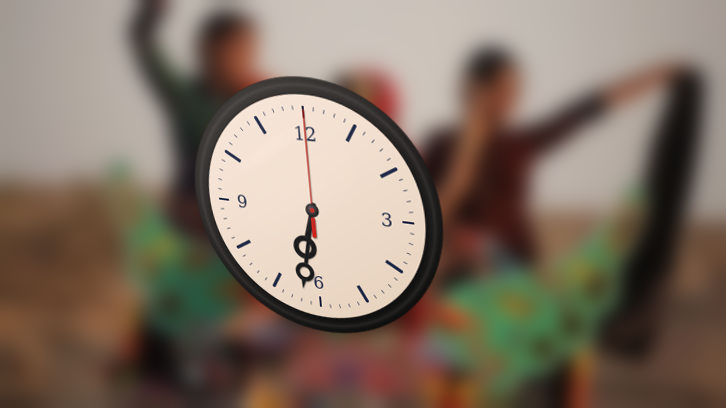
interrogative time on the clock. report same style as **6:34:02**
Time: **6:32:00**
